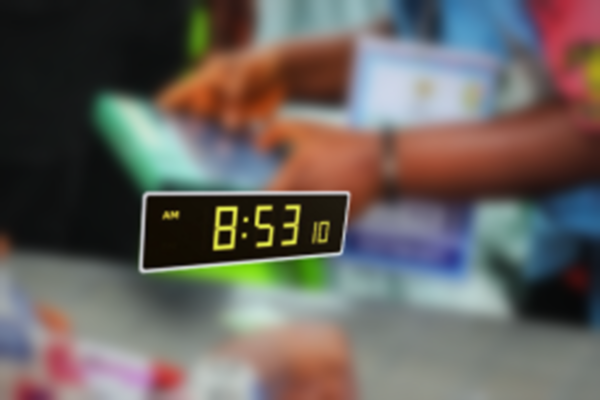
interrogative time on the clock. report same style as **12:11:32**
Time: **8:53:10**
